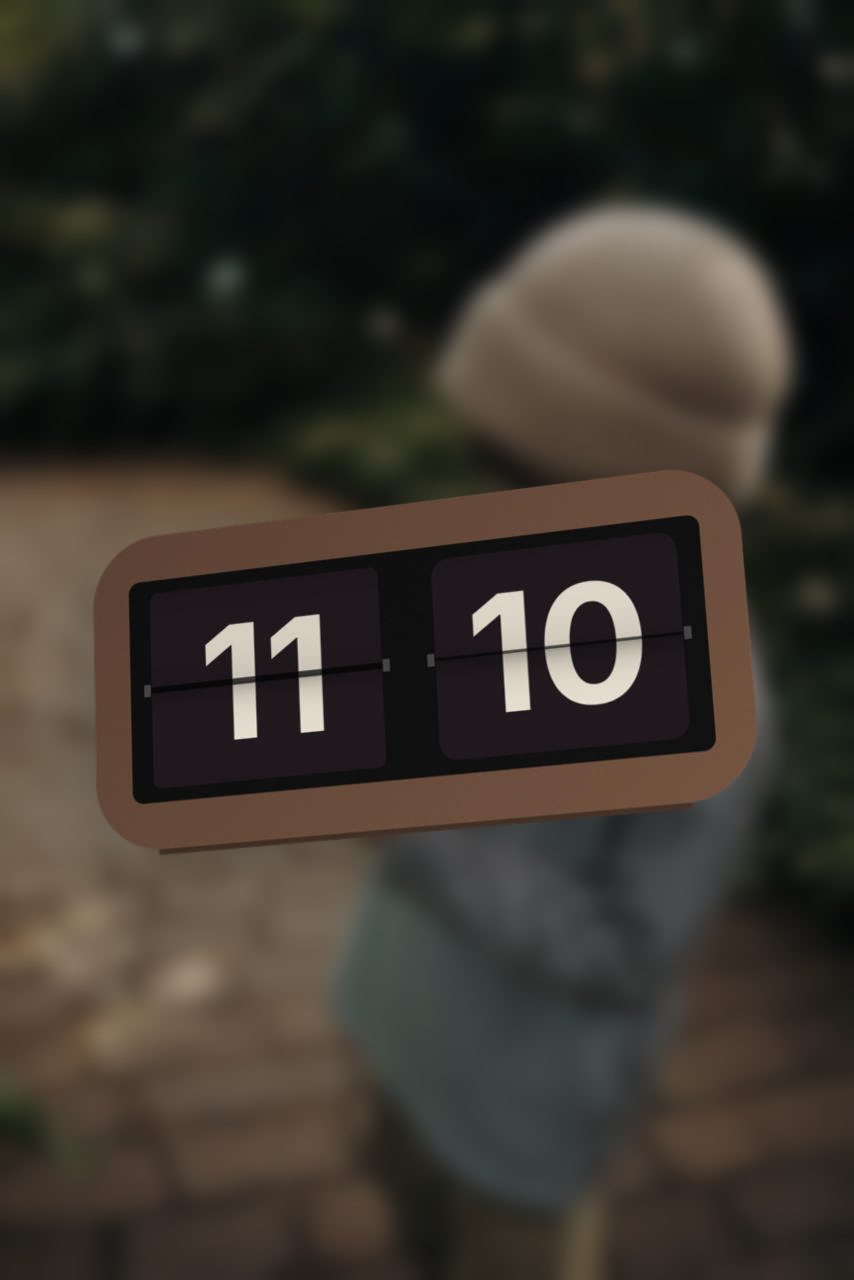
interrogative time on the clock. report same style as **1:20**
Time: **11:10**
